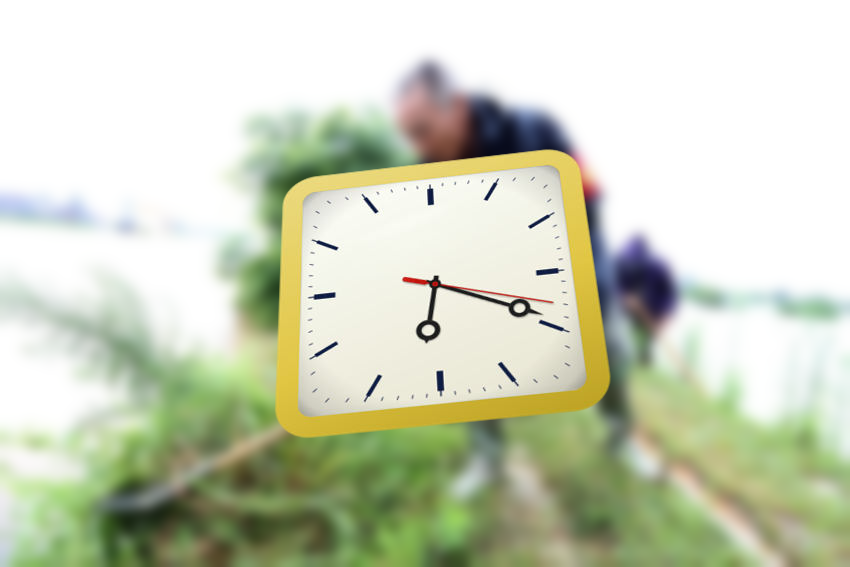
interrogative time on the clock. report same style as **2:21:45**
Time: **6:19:18**
